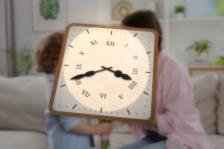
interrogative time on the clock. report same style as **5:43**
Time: **3:41**
